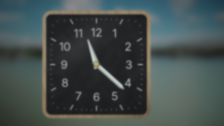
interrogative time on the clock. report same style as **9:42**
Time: **11:22**
